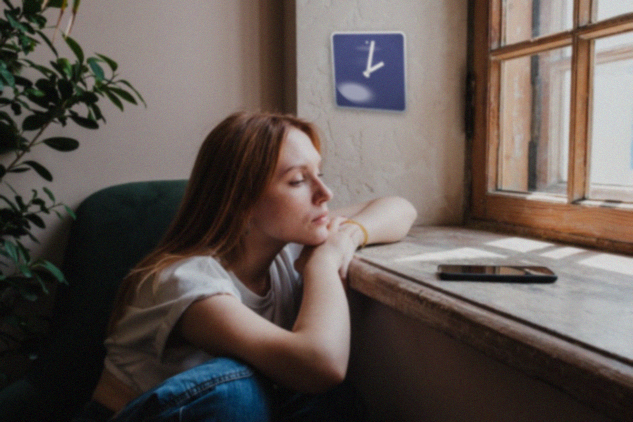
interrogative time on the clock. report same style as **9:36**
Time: **2:02**
